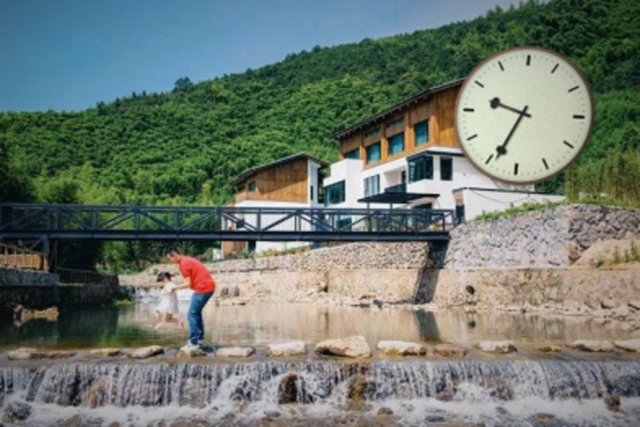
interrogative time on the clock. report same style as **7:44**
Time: **9:34**
